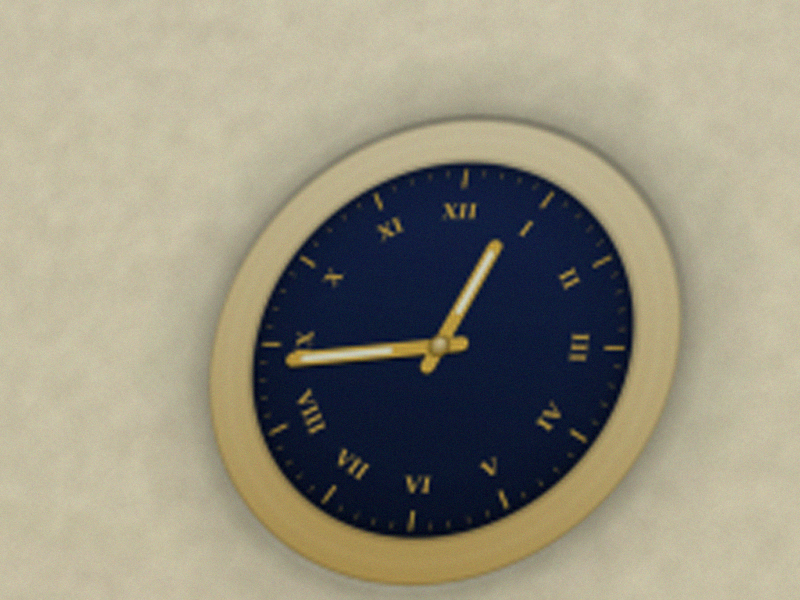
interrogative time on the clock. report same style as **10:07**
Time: **12:44**
